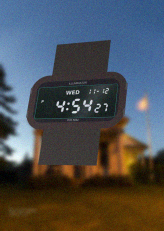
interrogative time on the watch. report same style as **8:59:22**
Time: **4:54:27**
